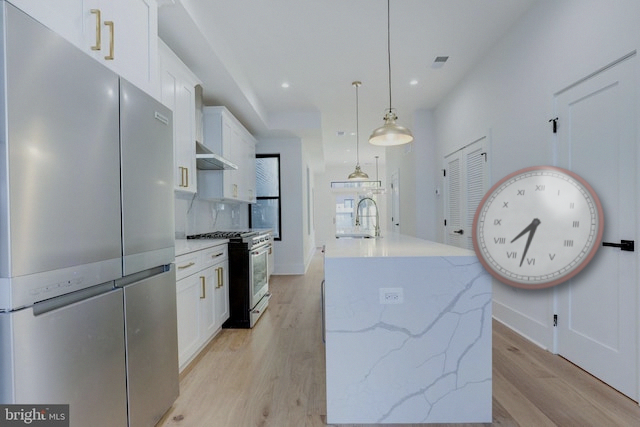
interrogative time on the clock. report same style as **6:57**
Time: **7:32**
